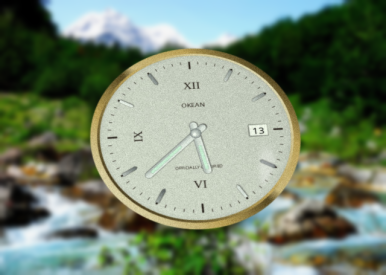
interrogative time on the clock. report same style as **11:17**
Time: **5:38**
